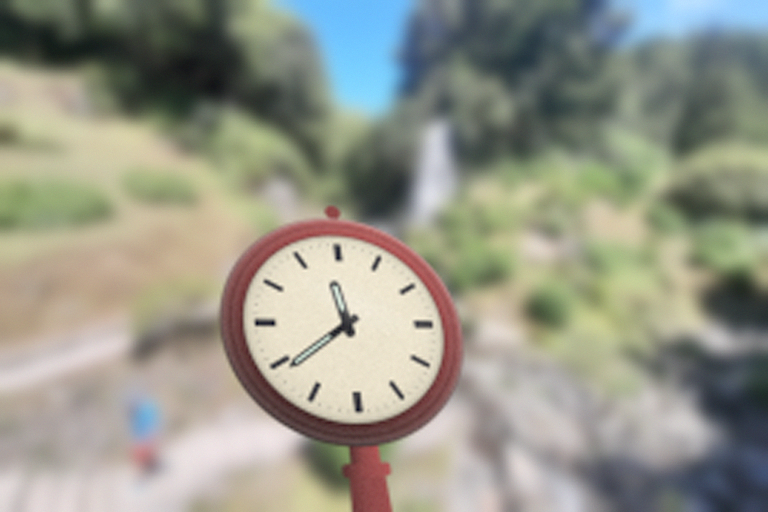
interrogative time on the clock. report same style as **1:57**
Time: **11:39**
